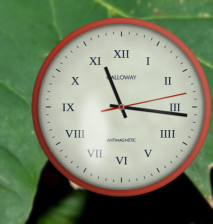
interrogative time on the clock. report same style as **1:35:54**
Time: **11:16:13**
